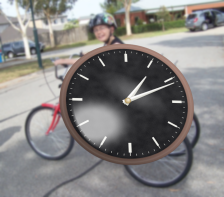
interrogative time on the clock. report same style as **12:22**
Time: **1:11**
